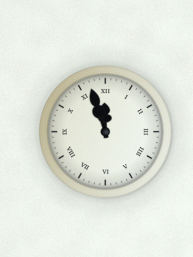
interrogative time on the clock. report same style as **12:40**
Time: **11:57**
